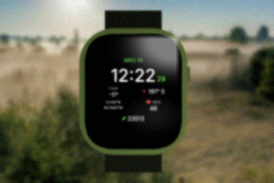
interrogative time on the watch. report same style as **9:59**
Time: **12:22**
